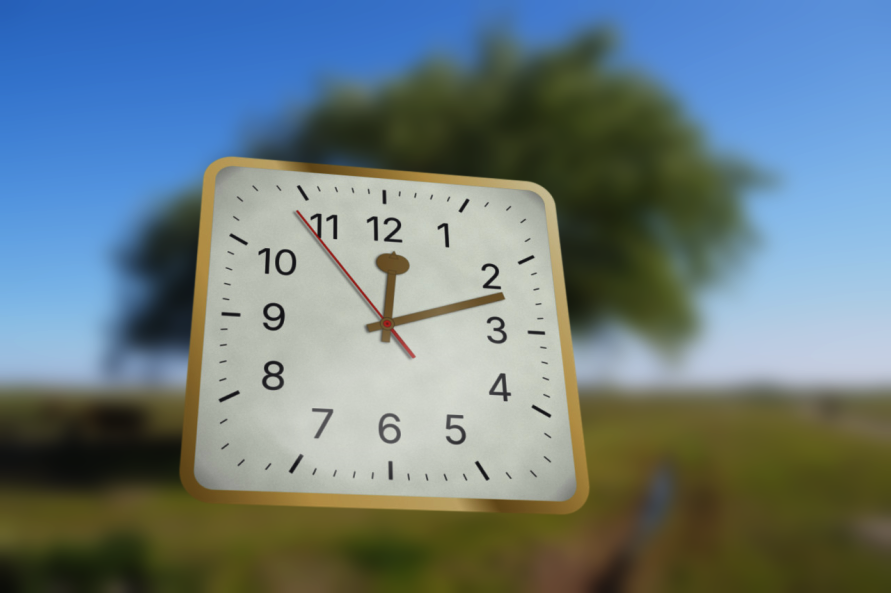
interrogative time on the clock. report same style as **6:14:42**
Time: **12:11:54**
